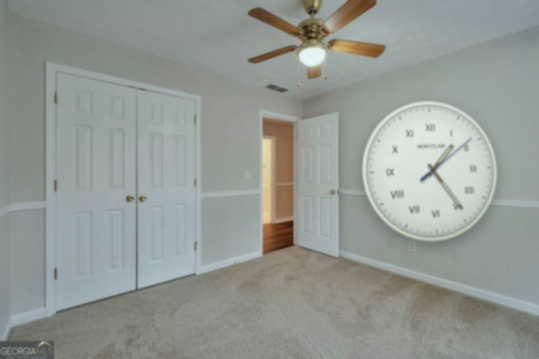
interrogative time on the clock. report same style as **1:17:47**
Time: **1:24:09**
